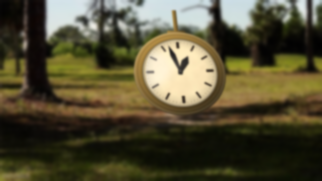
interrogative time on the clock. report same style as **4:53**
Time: **12:57**
